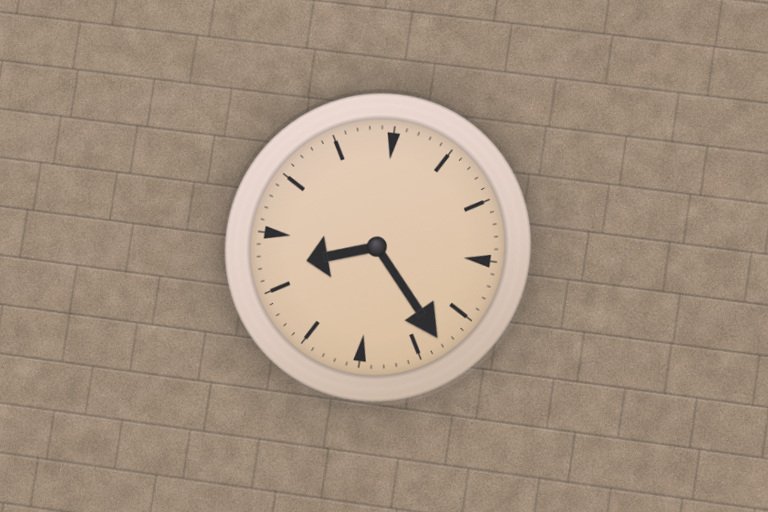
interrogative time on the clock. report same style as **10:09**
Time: **8:23**
